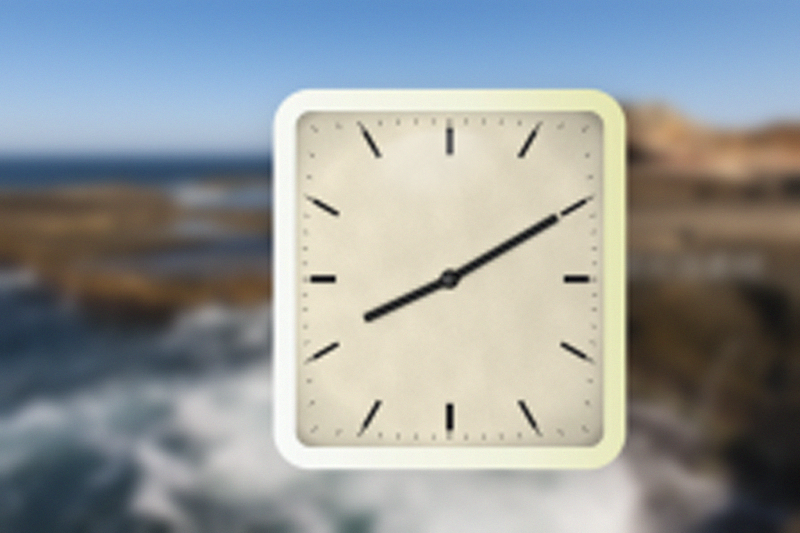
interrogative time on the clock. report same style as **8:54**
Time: **8:10**
